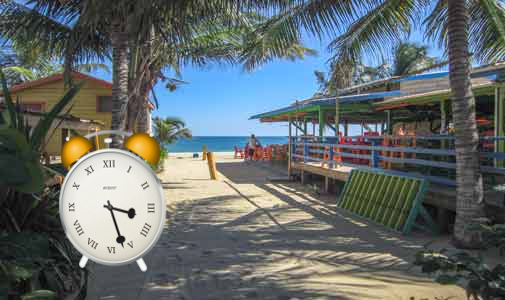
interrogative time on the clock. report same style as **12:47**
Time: **3:27**
